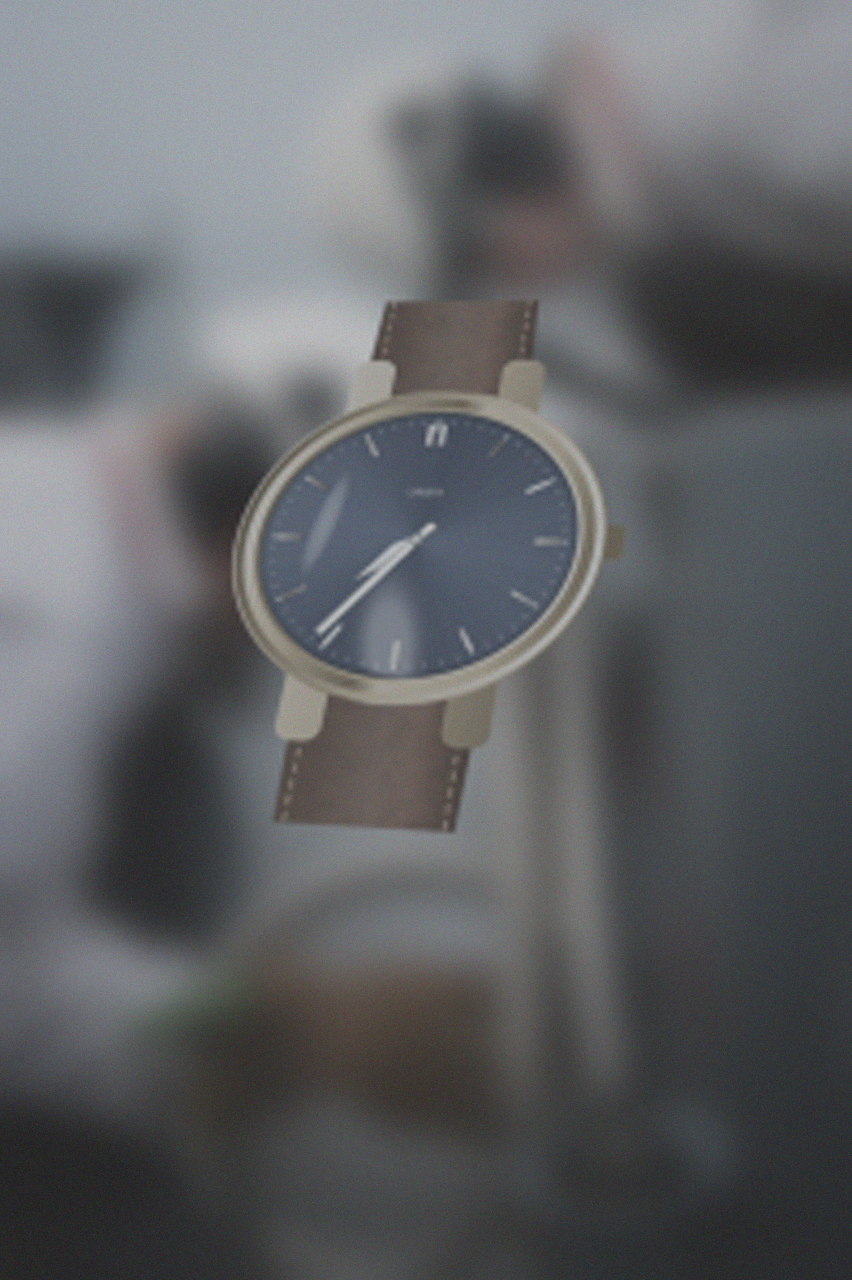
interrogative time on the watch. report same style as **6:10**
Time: **7:36**
